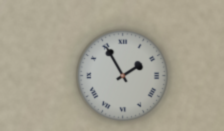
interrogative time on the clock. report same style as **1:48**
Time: **1:55**
